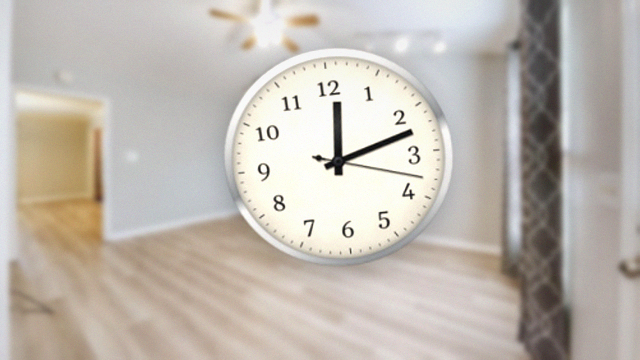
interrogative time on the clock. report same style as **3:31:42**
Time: **12:12:18**
